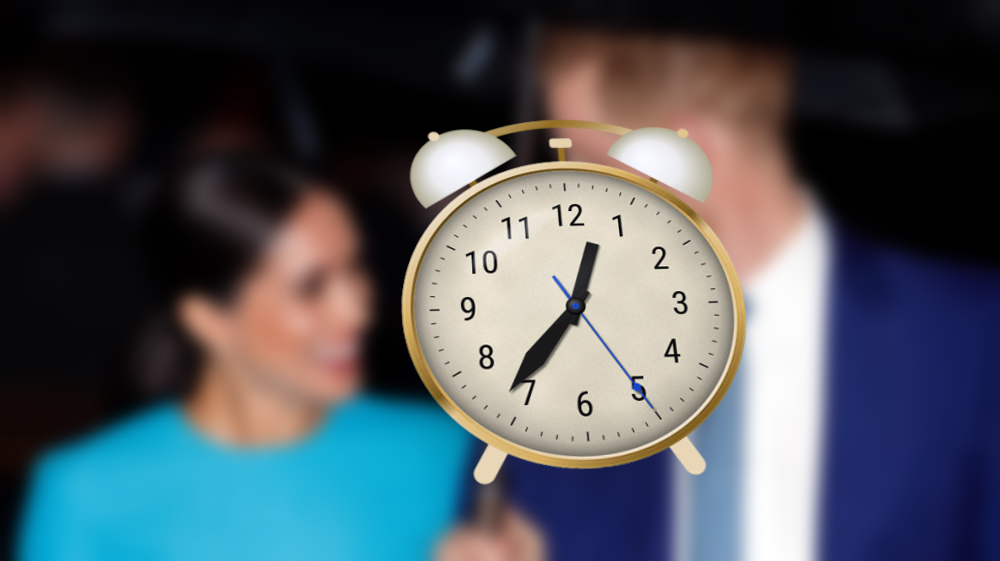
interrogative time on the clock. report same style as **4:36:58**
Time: **12:36:25**
